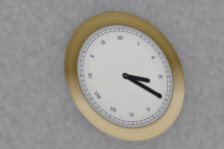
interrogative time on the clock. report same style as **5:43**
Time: **3:20**
